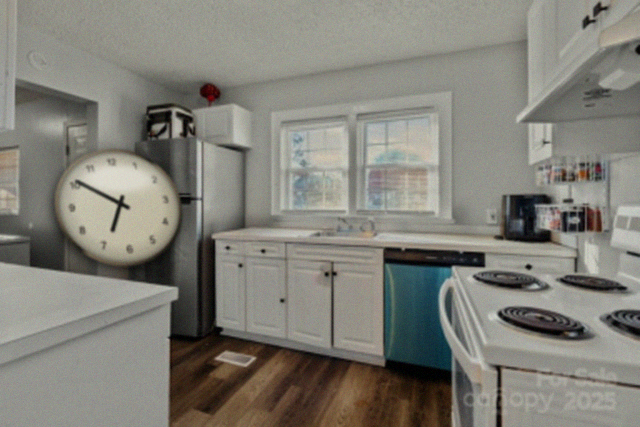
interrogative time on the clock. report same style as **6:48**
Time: **6:51**
